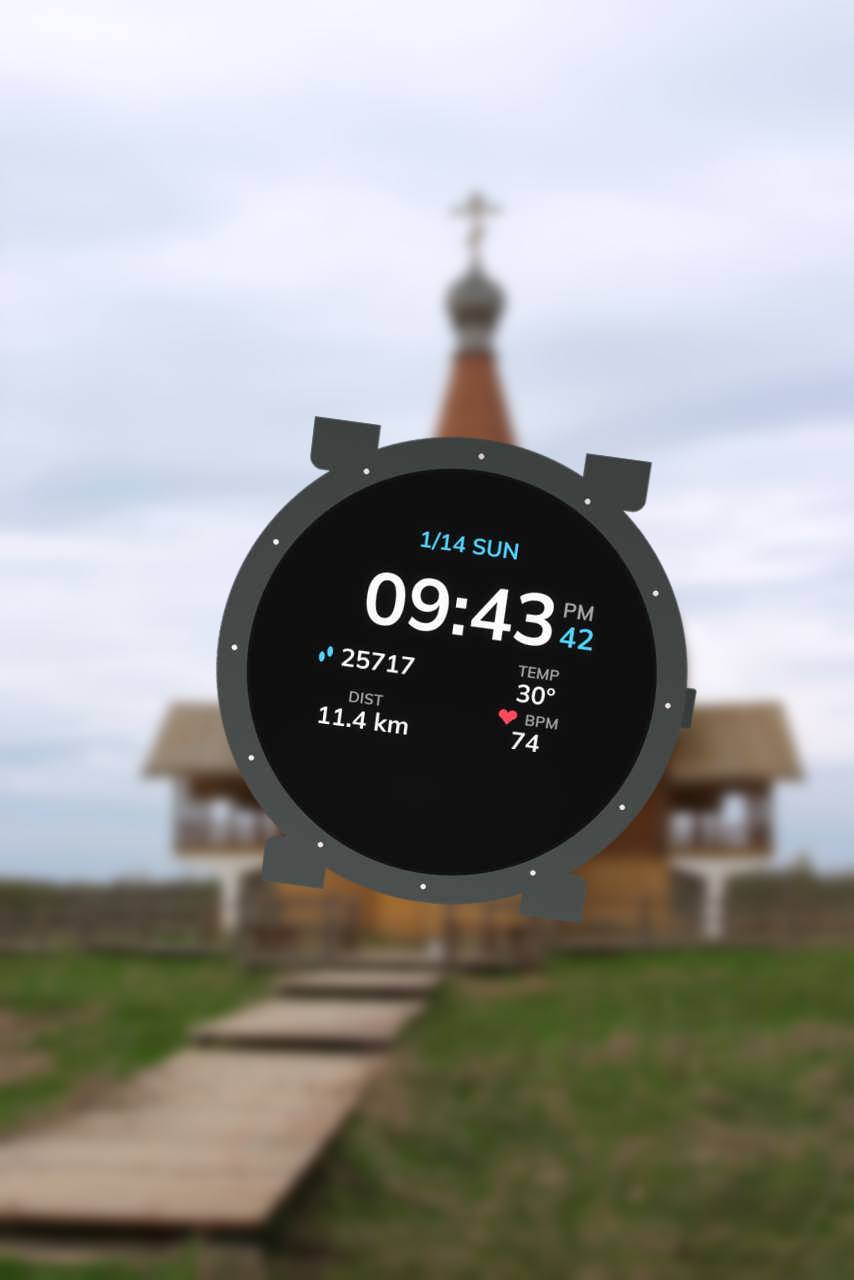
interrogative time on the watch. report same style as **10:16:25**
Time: **9:43:42**
